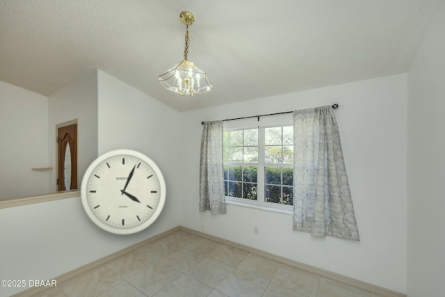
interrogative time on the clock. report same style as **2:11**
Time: **4:04**
